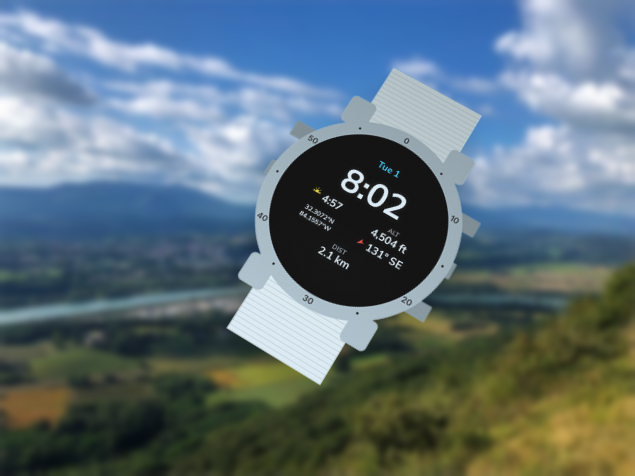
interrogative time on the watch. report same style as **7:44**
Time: **8:02**
